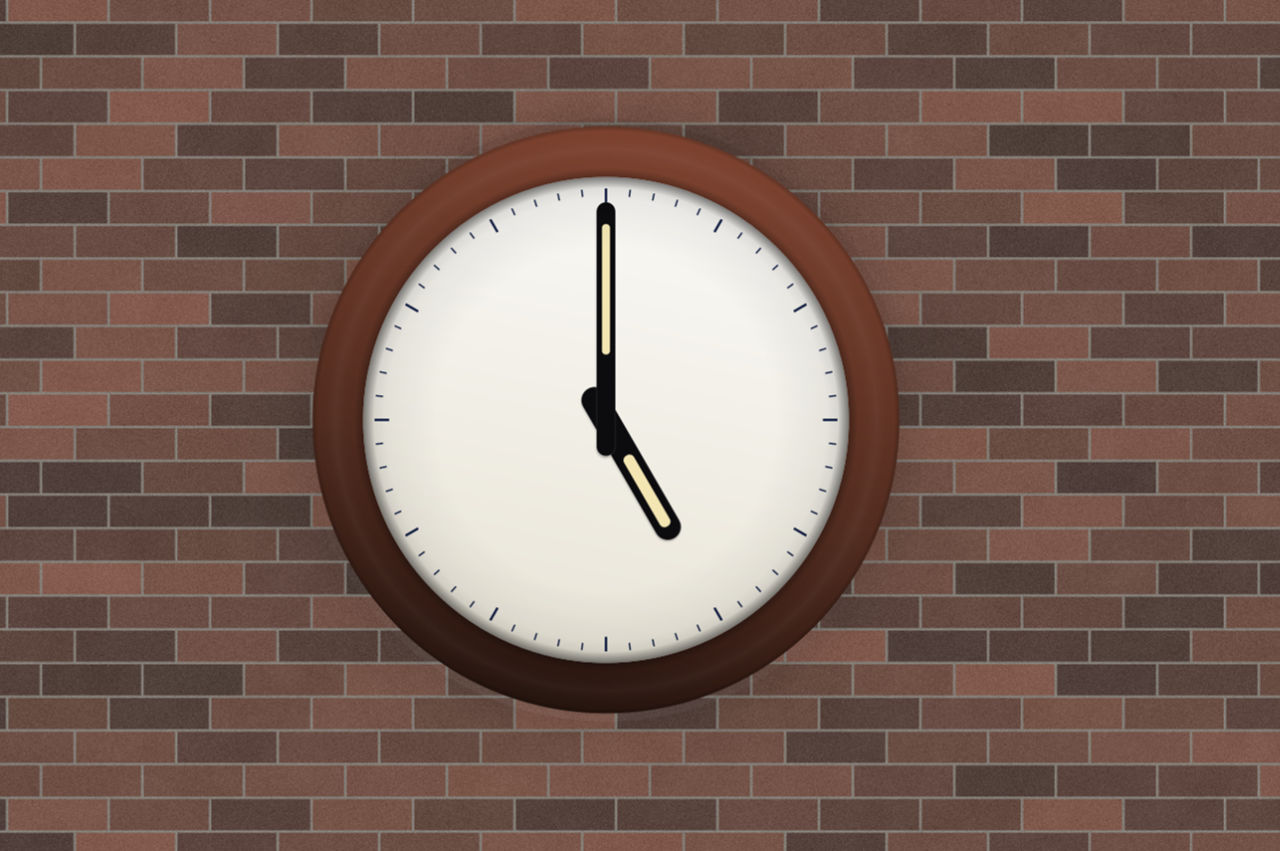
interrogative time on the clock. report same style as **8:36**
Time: **5:00**
